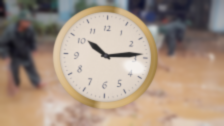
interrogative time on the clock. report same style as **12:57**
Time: **10:14**
